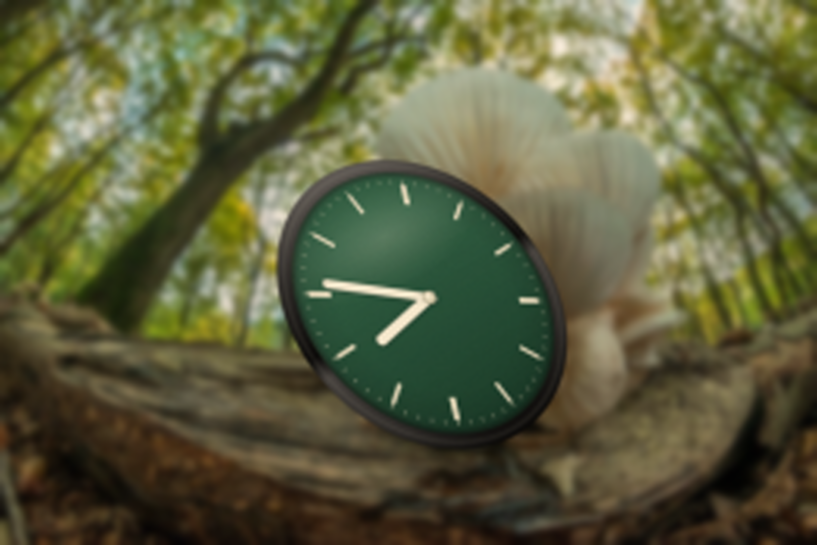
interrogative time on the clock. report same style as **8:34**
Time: **7:46**
